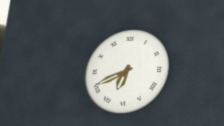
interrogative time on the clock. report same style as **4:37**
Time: **6:41**
